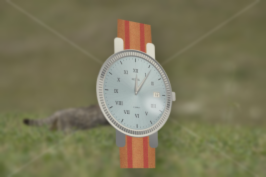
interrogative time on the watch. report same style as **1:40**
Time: **12:06**
